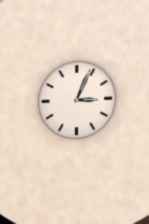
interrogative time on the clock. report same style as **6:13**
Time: **3:04**
